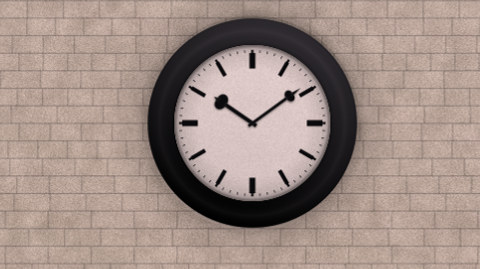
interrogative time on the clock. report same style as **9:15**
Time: **10:09**
